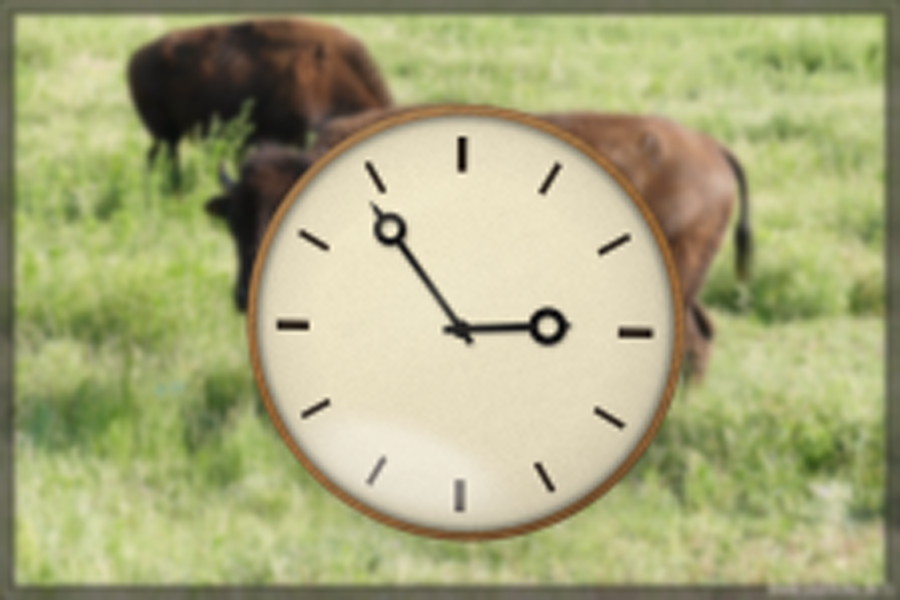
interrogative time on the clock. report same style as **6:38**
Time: **2:54**
